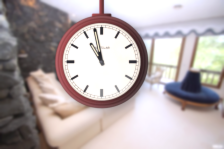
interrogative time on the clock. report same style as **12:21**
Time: **10:58**
